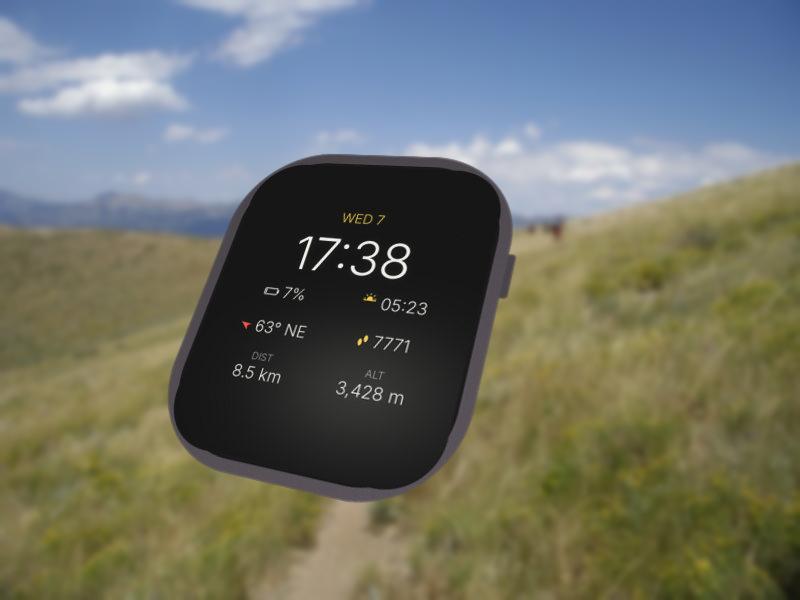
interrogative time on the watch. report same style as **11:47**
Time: **17:38**
